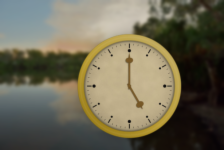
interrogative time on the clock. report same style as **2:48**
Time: **5:00**
